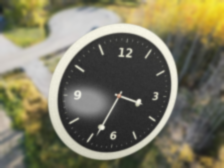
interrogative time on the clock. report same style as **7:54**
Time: **3:34**
